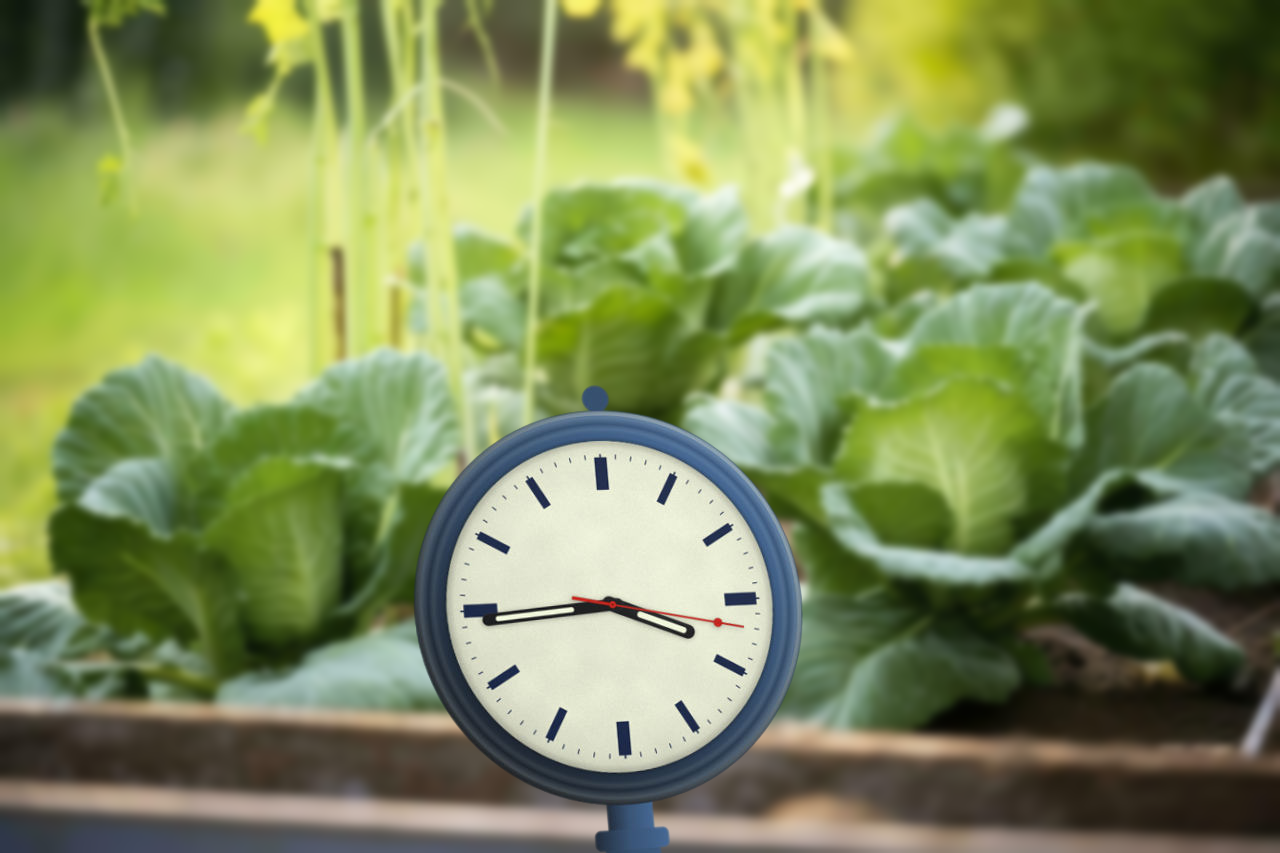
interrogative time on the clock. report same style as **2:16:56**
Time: **3:44:17**
